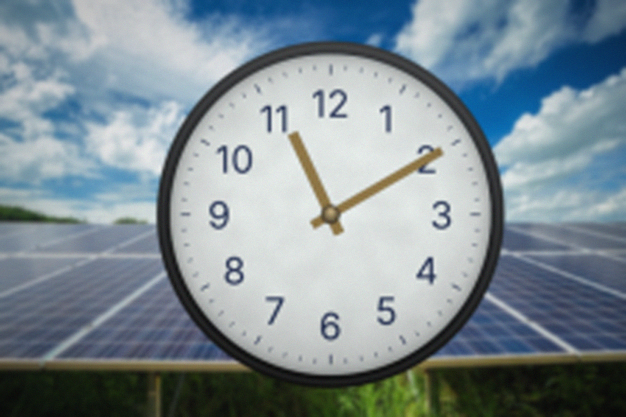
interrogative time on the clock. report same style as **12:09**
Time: **11:10**
